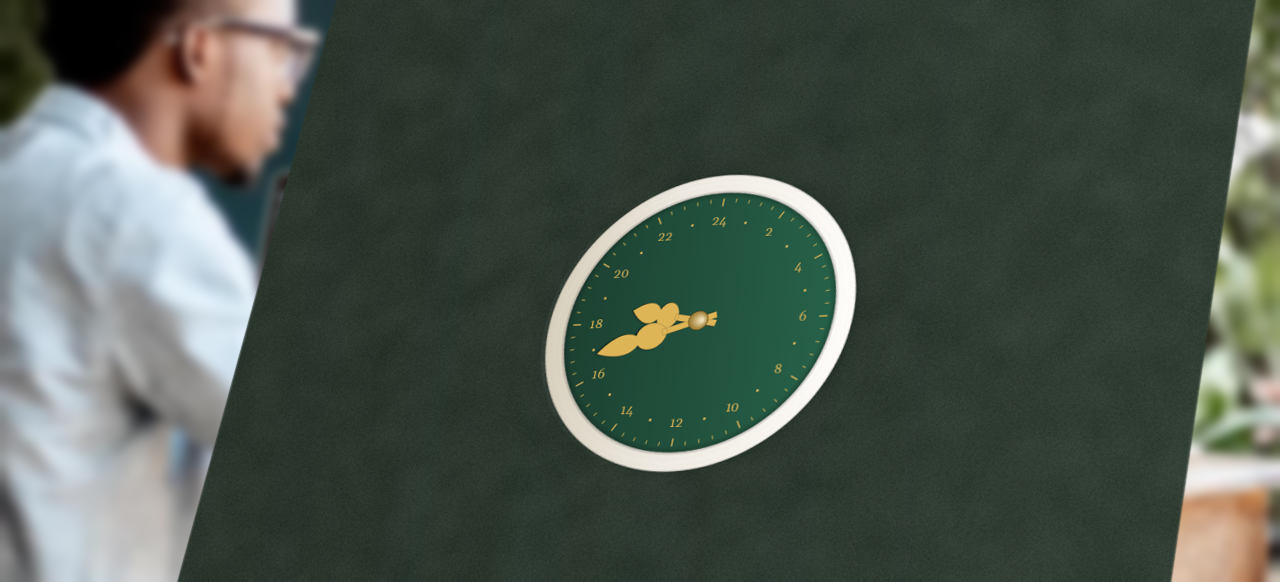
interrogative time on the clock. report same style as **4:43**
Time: **18:42**
